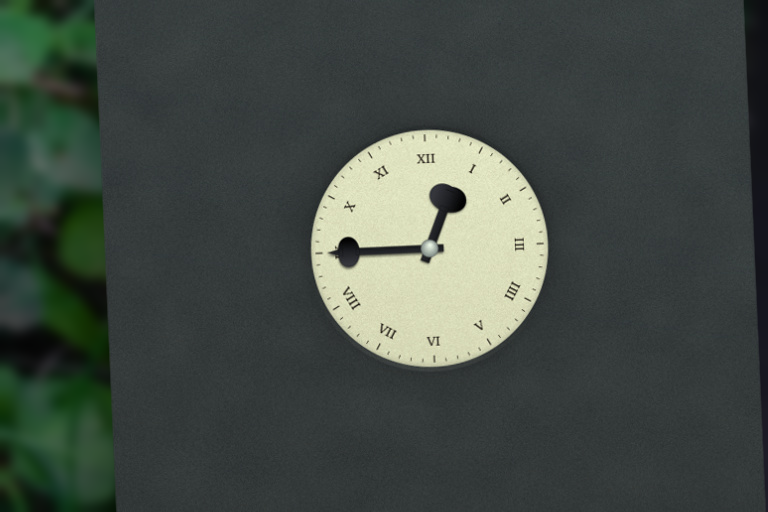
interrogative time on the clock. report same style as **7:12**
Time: **12:45**
